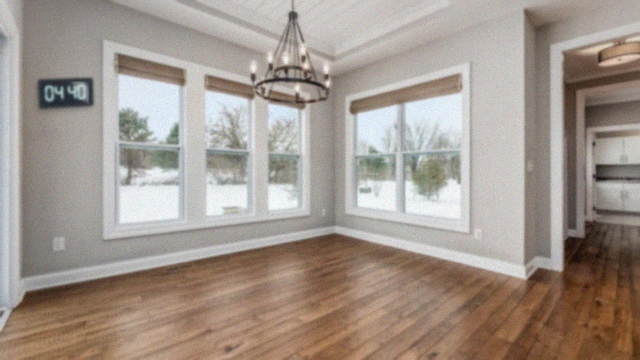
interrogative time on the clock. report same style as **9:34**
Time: **4:40**
